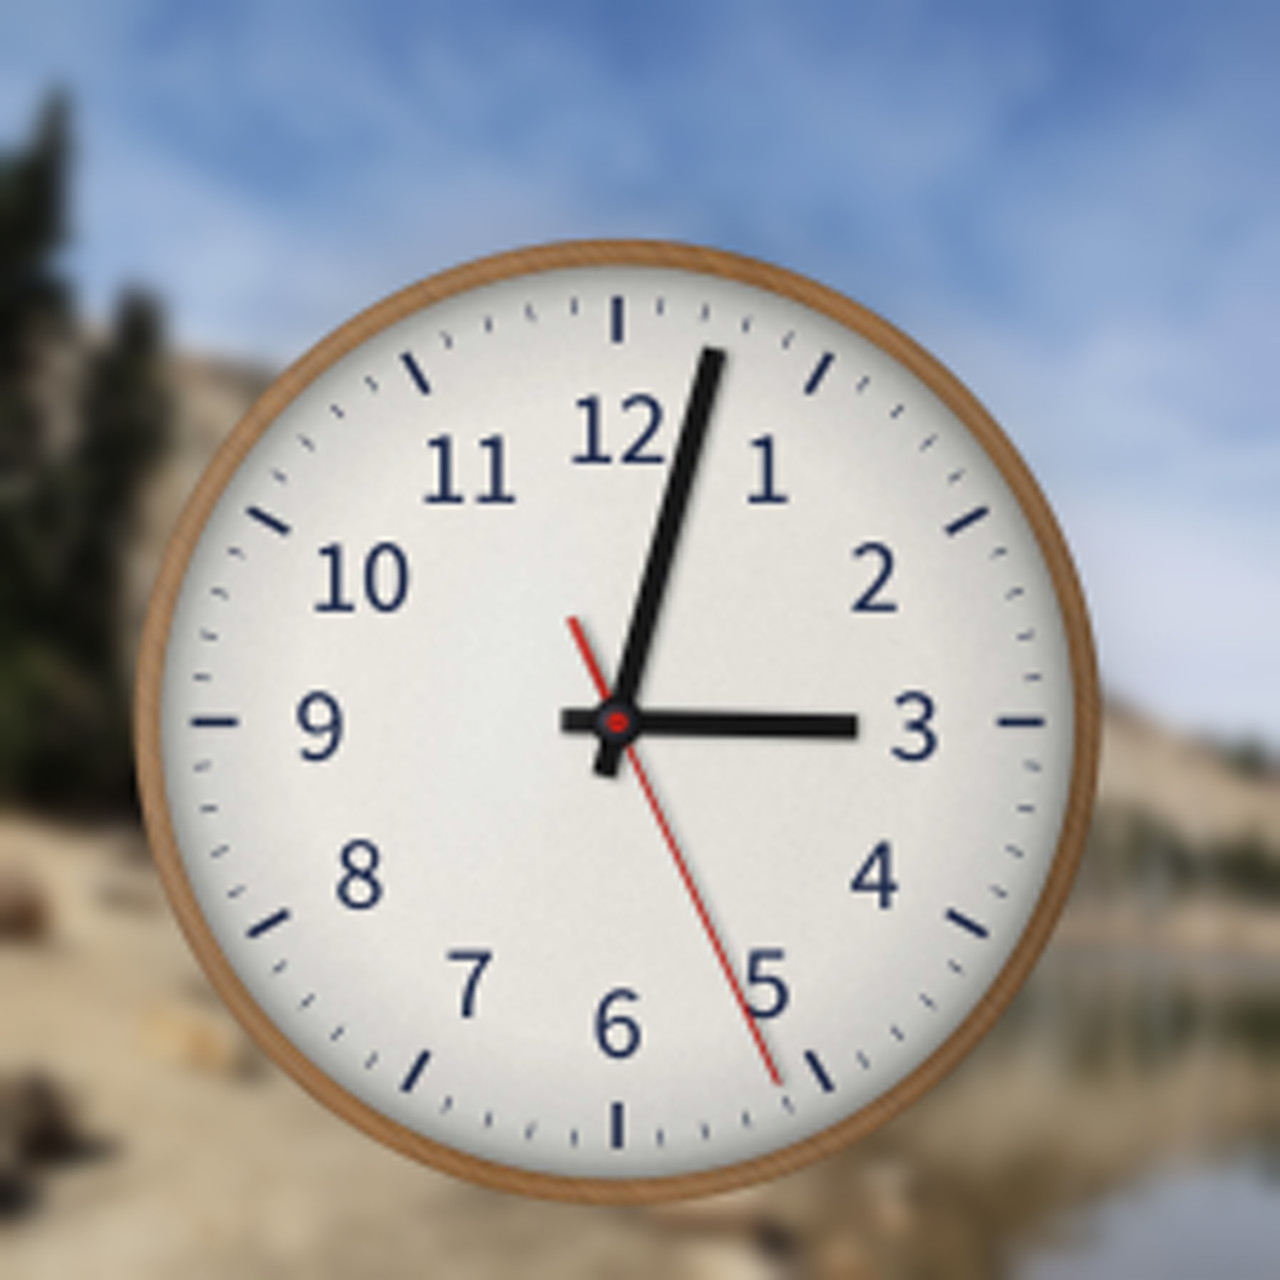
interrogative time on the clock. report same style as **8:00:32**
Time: **3:02:26**
